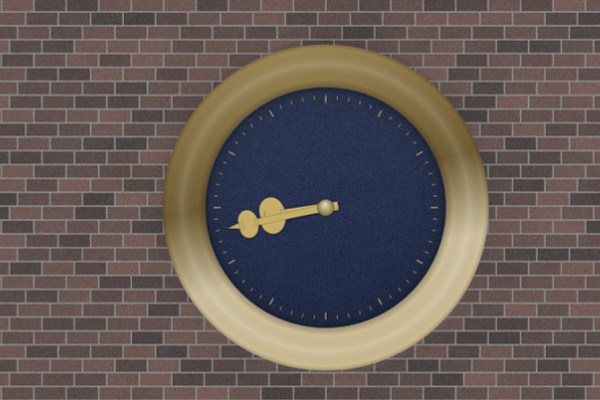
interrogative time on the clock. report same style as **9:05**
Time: **8:43**
